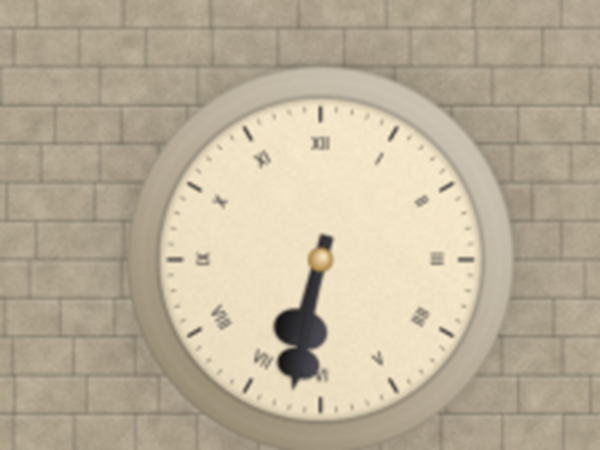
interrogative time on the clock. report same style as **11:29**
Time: **6:32**
